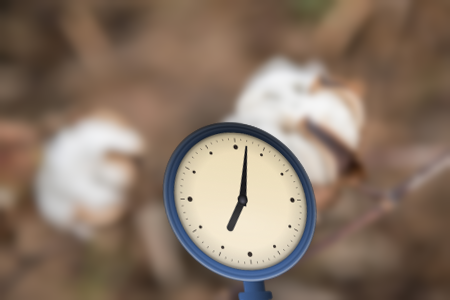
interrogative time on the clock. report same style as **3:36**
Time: **7:02**
